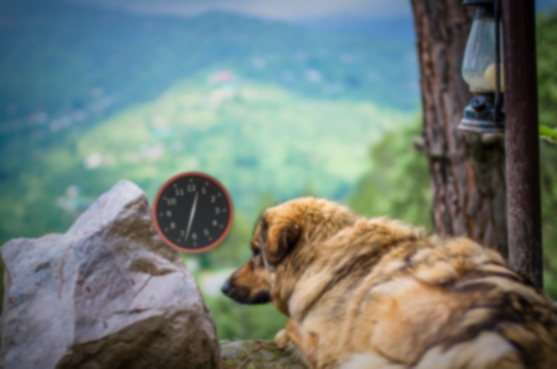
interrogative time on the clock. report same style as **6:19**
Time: **12:33**
